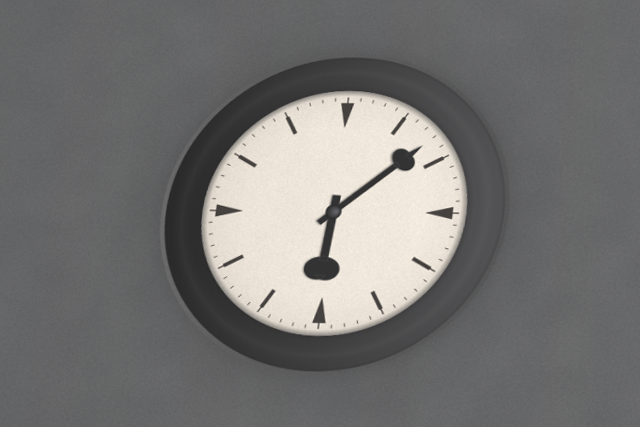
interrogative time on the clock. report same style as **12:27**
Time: **6:08**
